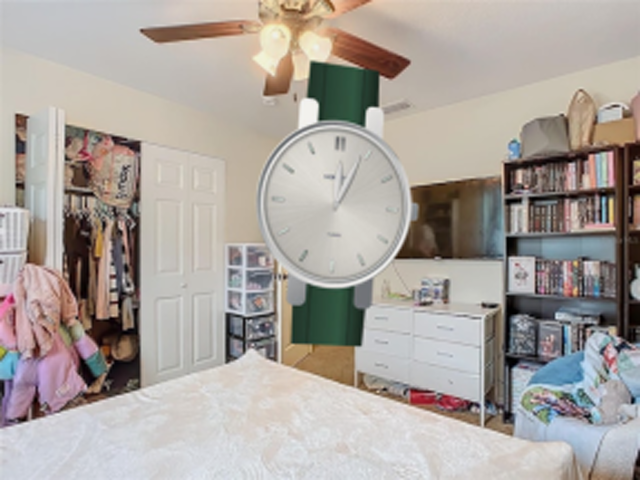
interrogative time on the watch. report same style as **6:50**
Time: **12:04**
